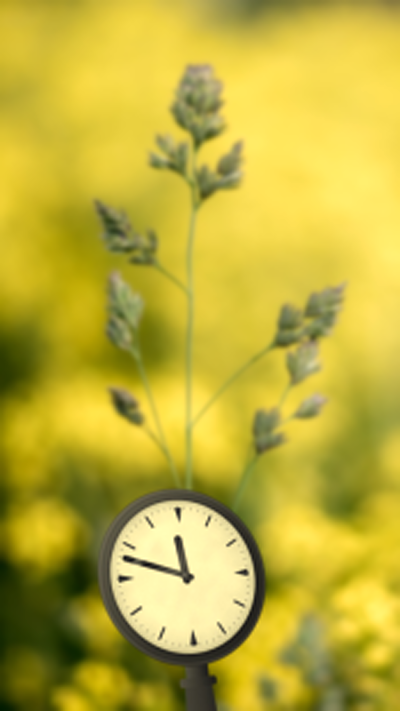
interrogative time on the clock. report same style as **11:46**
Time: **11:48**
